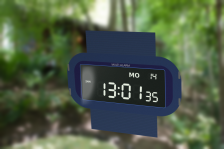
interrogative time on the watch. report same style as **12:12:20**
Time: **13:01:35**
